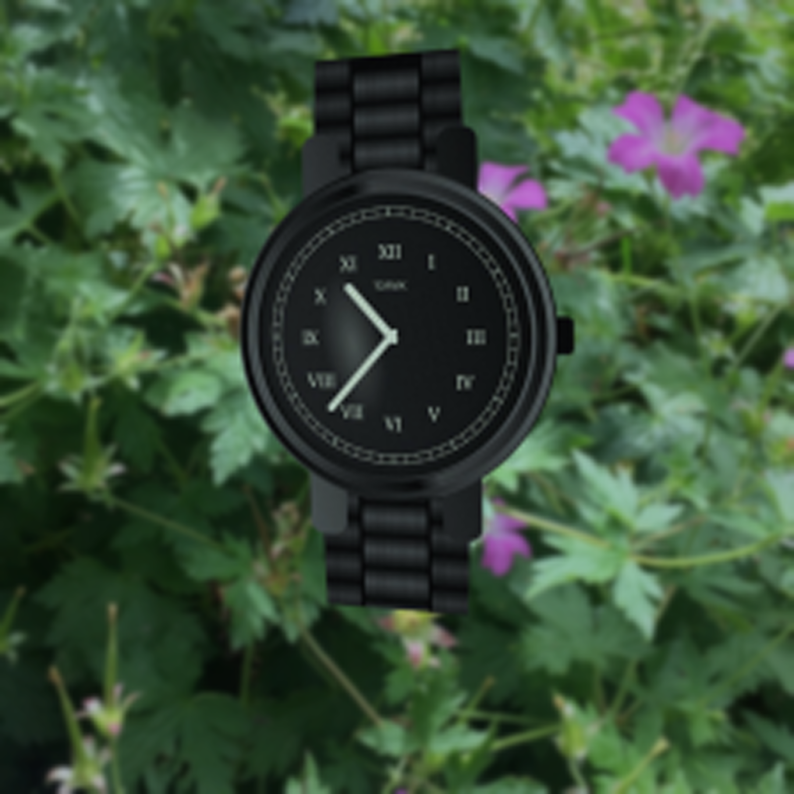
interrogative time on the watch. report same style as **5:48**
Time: **10:37**
